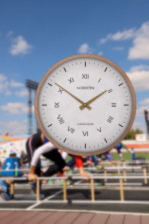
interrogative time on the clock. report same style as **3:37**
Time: **1:51**
